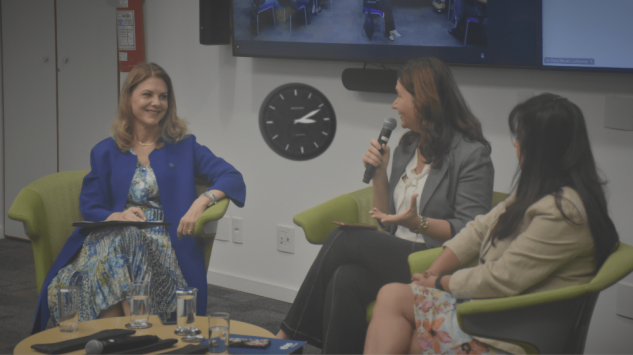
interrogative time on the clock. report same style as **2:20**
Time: **3:11**
